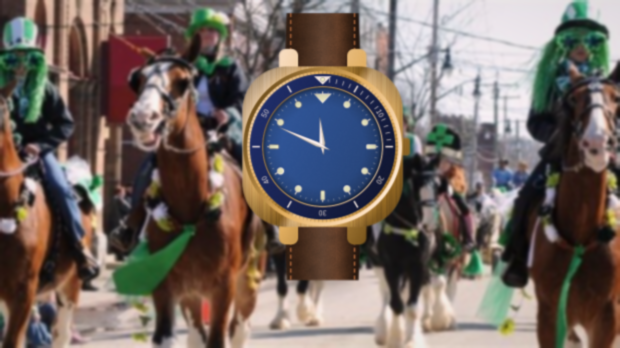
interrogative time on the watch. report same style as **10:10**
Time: **11:49**
